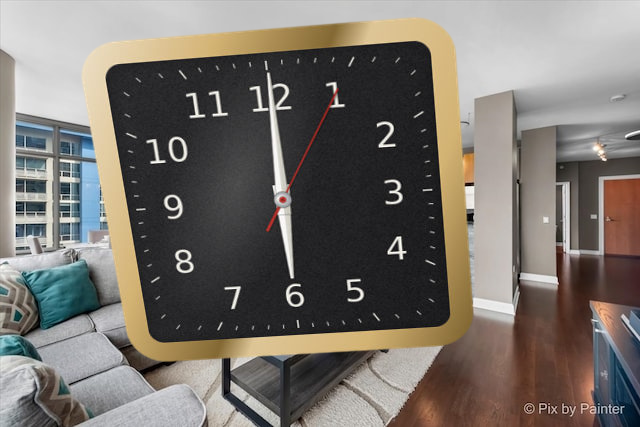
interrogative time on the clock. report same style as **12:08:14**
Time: **6:00:05**
